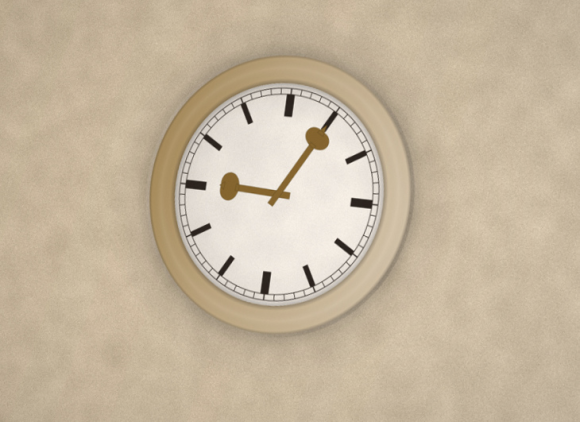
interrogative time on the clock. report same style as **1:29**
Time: **9:05**
